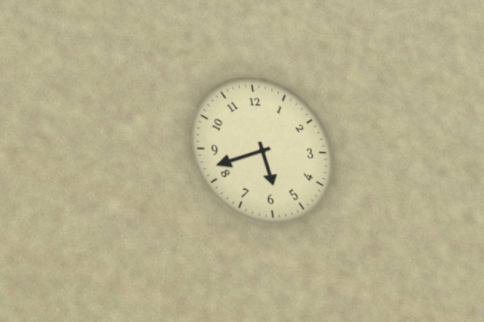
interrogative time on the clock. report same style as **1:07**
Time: **5:42**
